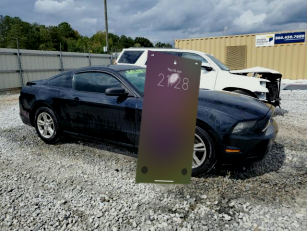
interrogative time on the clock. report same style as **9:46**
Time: **21:28**
